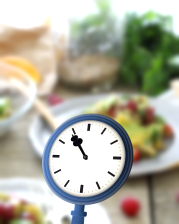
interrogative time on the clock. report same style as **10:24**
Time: **10:54**
